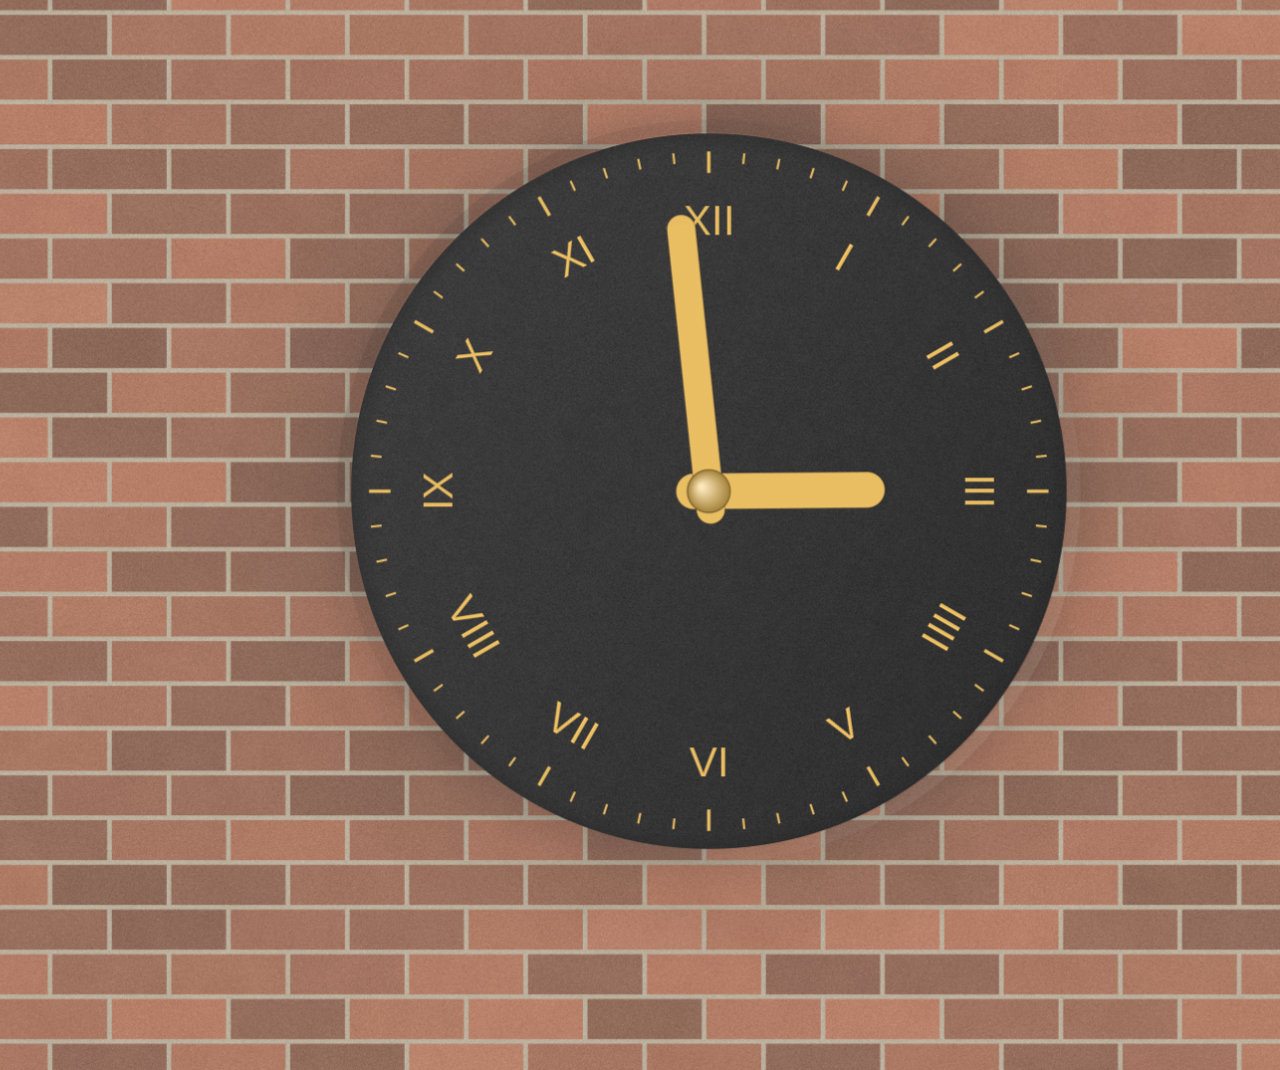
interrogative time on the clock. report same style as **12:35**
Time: **2:59**
